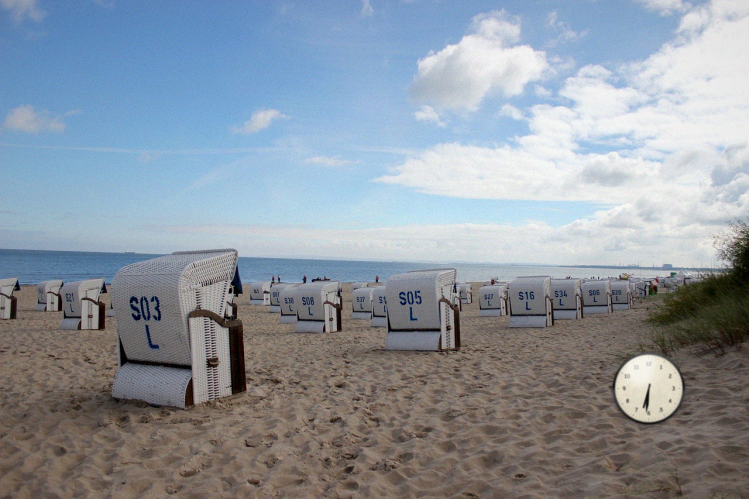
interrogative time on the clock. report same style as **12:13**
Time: **6:31**
